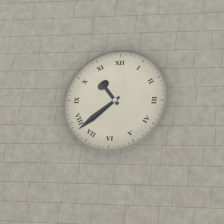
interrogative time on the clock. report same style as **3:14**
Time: **10:38**
